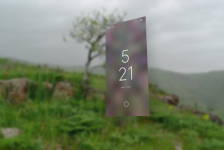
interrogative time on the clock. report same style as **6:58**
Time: **5:21**
